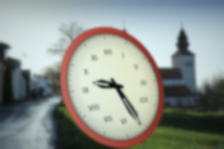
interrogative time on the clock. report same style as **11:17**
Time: **9:26**
